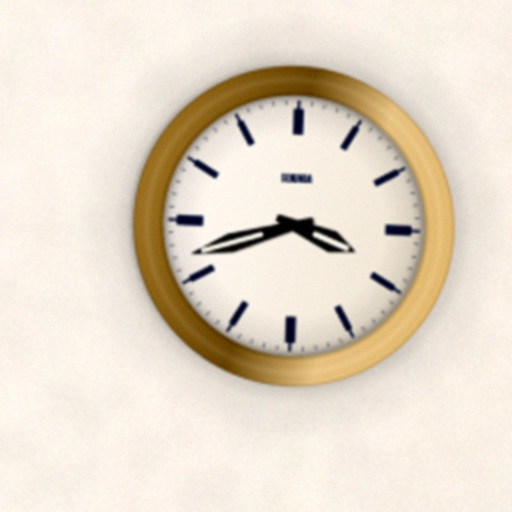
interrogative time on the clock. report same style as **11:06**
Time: **3:42**
